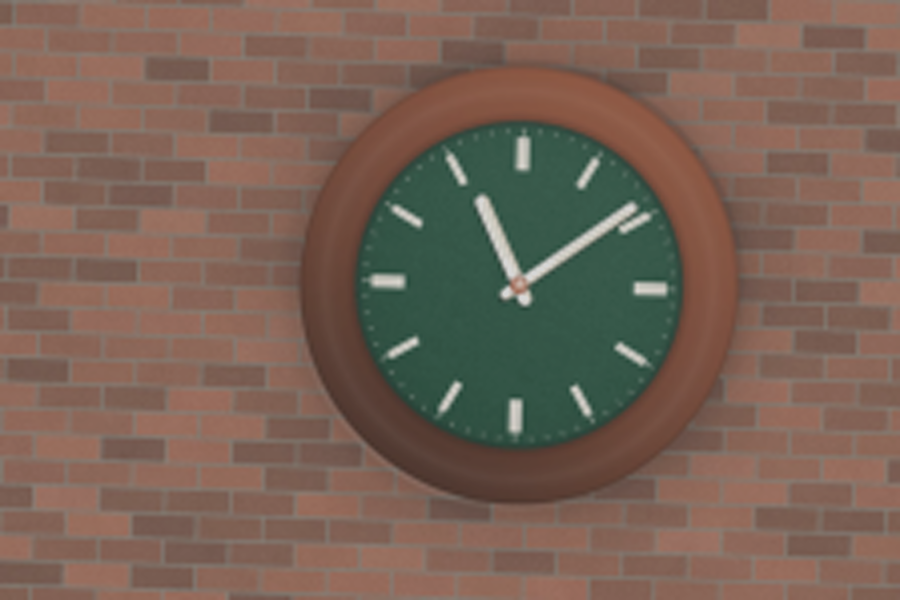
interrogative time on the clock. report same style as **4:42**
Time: **11:09**
